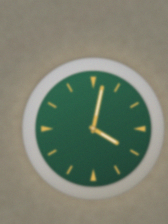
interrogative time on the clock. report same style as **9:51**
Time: **4:02**
